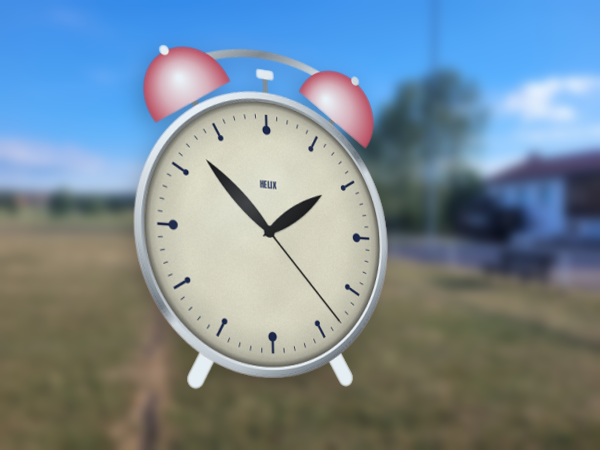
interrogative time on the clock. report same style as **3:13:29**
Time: **1:52:23**
